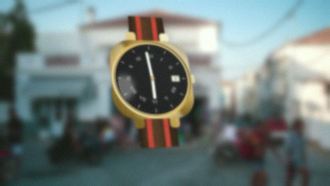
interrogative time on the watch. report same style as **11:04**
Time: **5:59**
